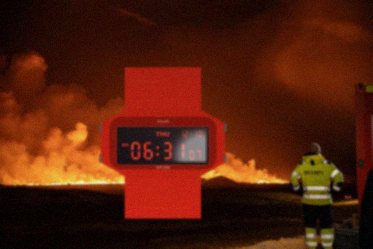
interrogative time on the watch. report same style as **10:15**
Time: **6:31**
